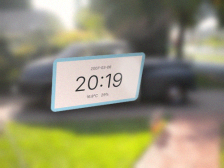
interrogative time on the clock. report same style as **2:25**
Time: **20:19**
